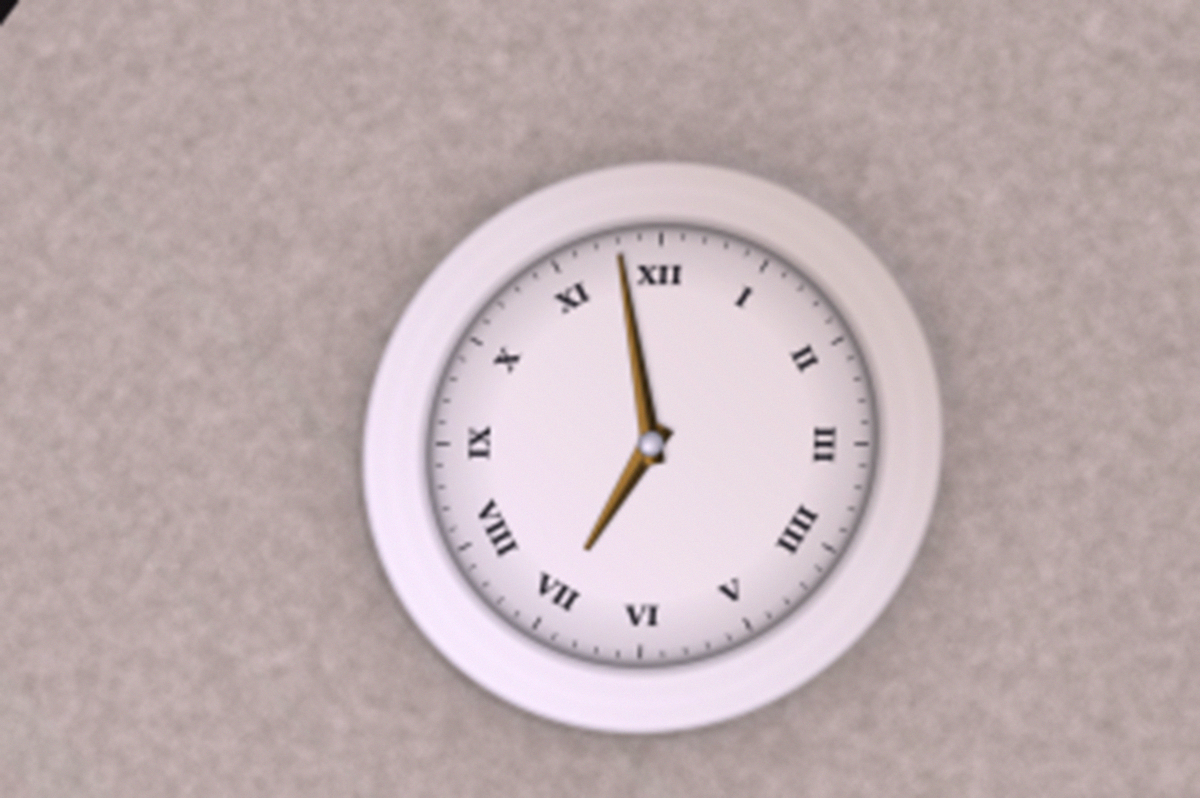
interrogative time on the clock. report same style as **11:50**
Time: **6:58**
